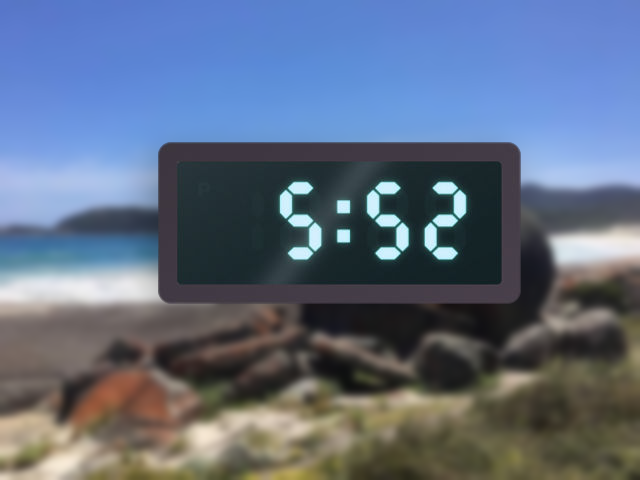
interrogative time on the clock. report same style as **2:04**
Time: **5:52**
